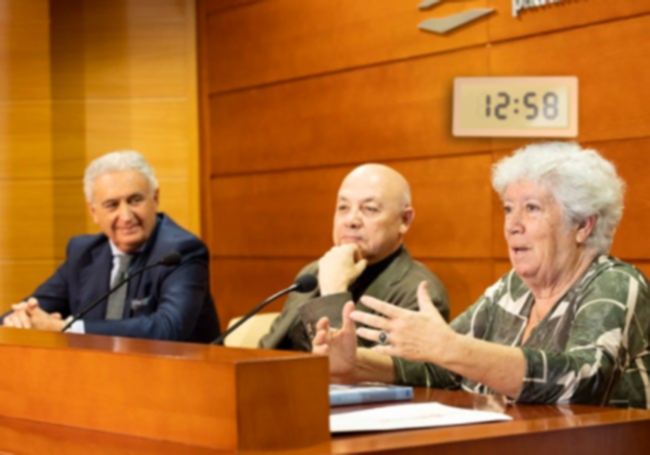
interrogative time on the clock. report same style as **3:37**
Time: **12:58**
